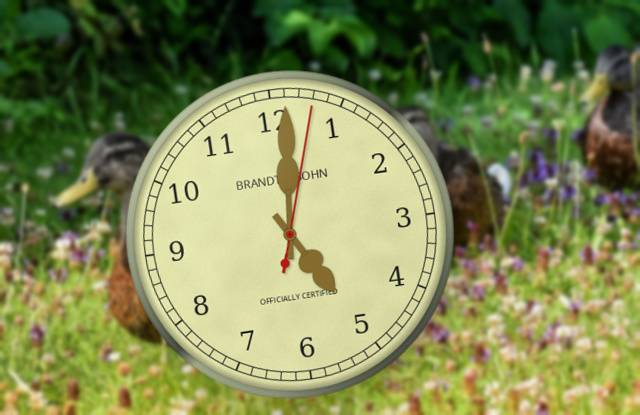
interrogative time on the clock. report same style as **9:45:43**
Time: **5:01:03**
